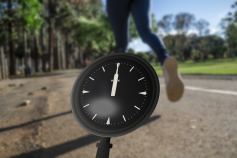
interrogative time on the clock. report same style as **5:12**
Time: **12:00**
